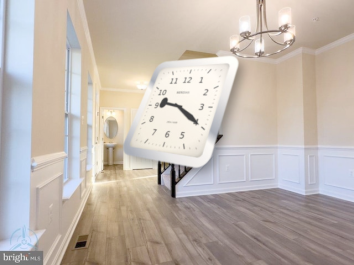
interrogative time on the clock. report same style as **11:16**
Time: **9:20**
